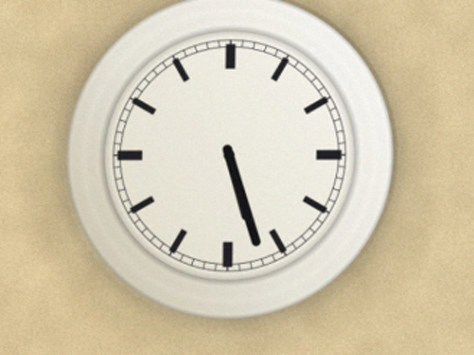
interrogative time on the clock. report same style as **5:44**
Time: **5:27**
